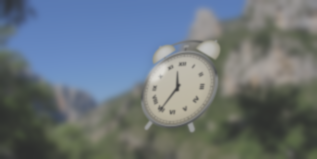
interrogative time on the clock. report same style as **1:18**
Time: **11:35**
